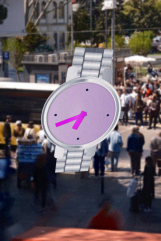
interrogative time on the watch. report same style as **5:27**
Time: **6:41**
